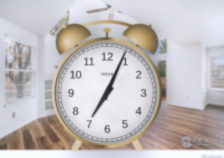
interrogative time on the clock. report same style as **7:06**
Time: **7:04**
